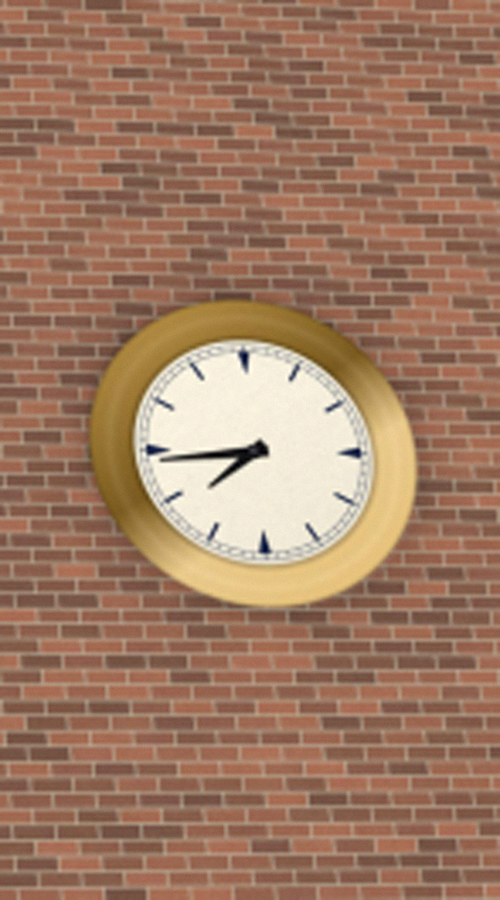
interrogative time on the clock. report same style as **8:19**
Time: **7:44**
